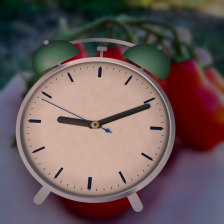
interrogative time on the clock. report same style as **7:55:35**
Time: **9:10:49**
